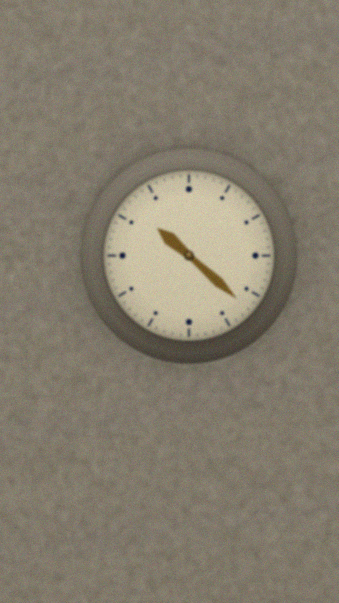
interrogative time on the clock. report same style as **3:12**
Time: **10:22**
